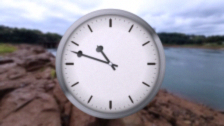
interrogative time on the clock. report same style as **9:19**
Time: **10:48**
